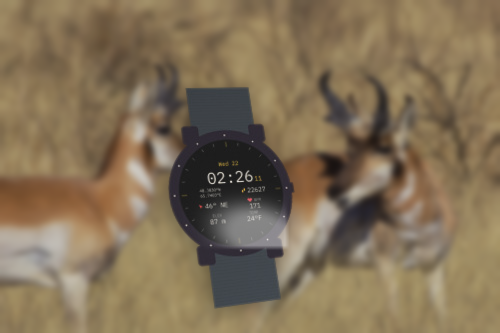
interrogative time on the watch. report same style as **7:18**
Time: **2:26**
